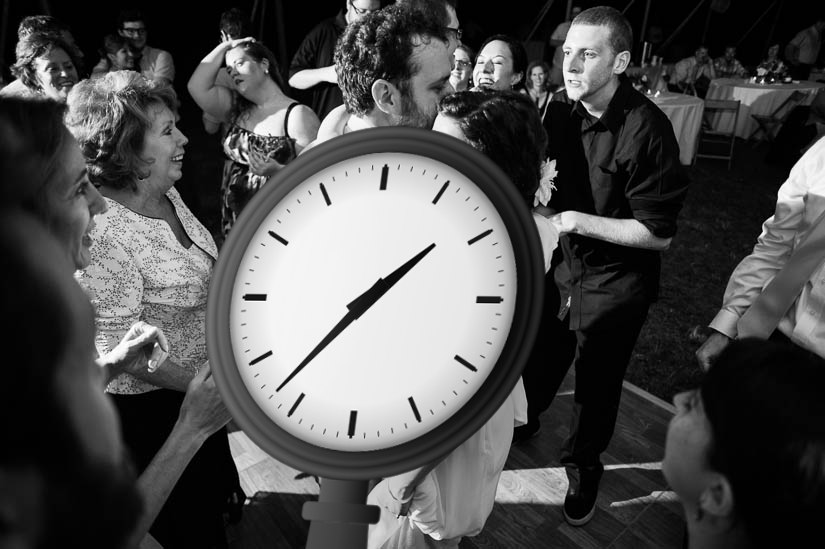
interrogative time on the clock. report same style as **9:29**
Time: **1:37**
